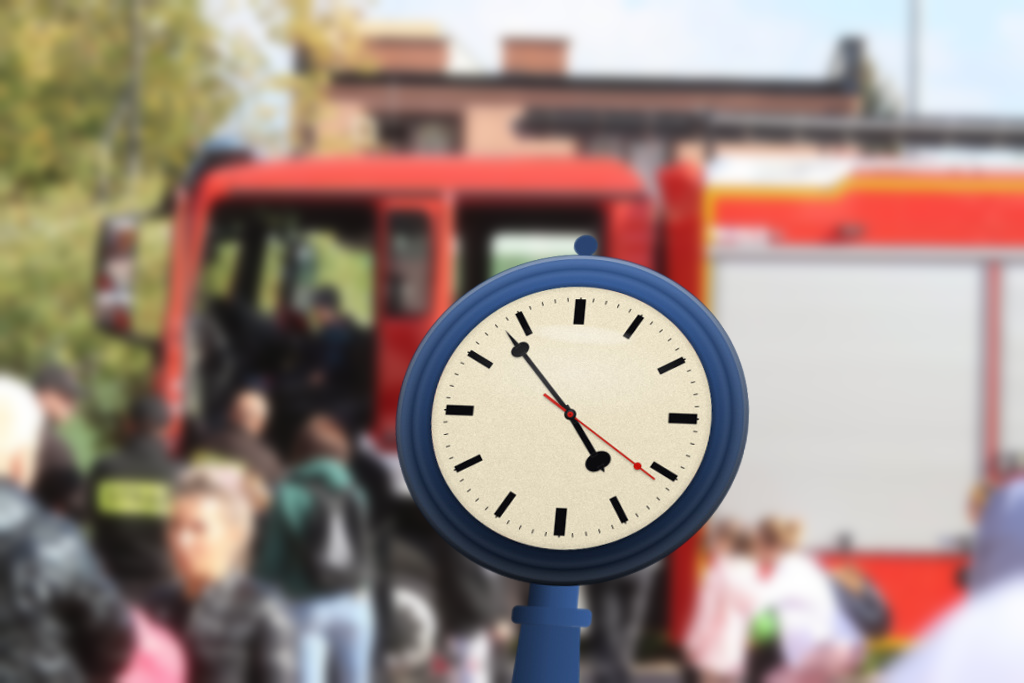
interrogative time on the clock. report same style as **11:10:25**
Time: **4:53:21**
